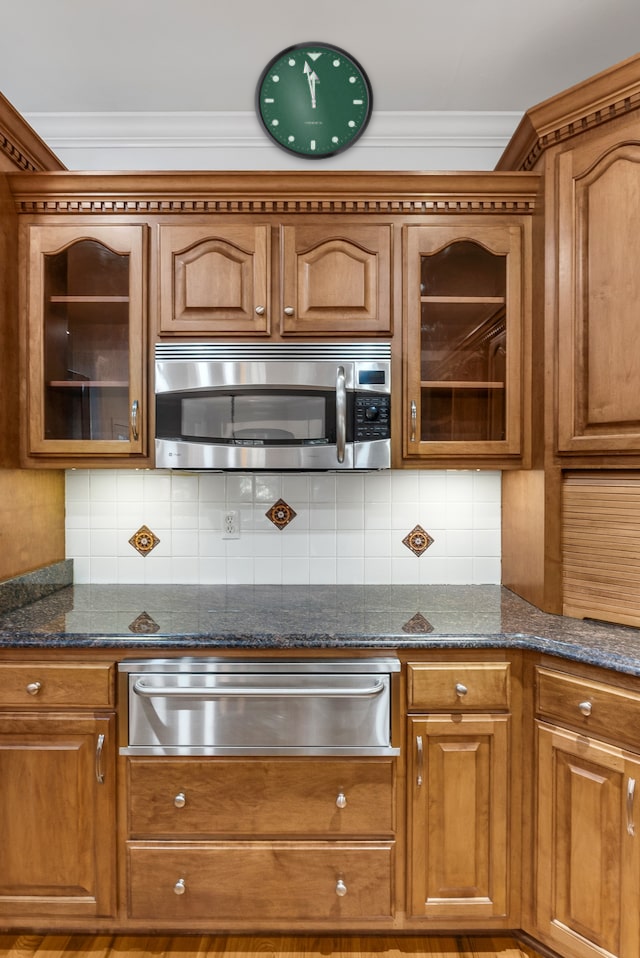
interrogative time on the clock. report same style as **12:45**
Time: **11:58**
